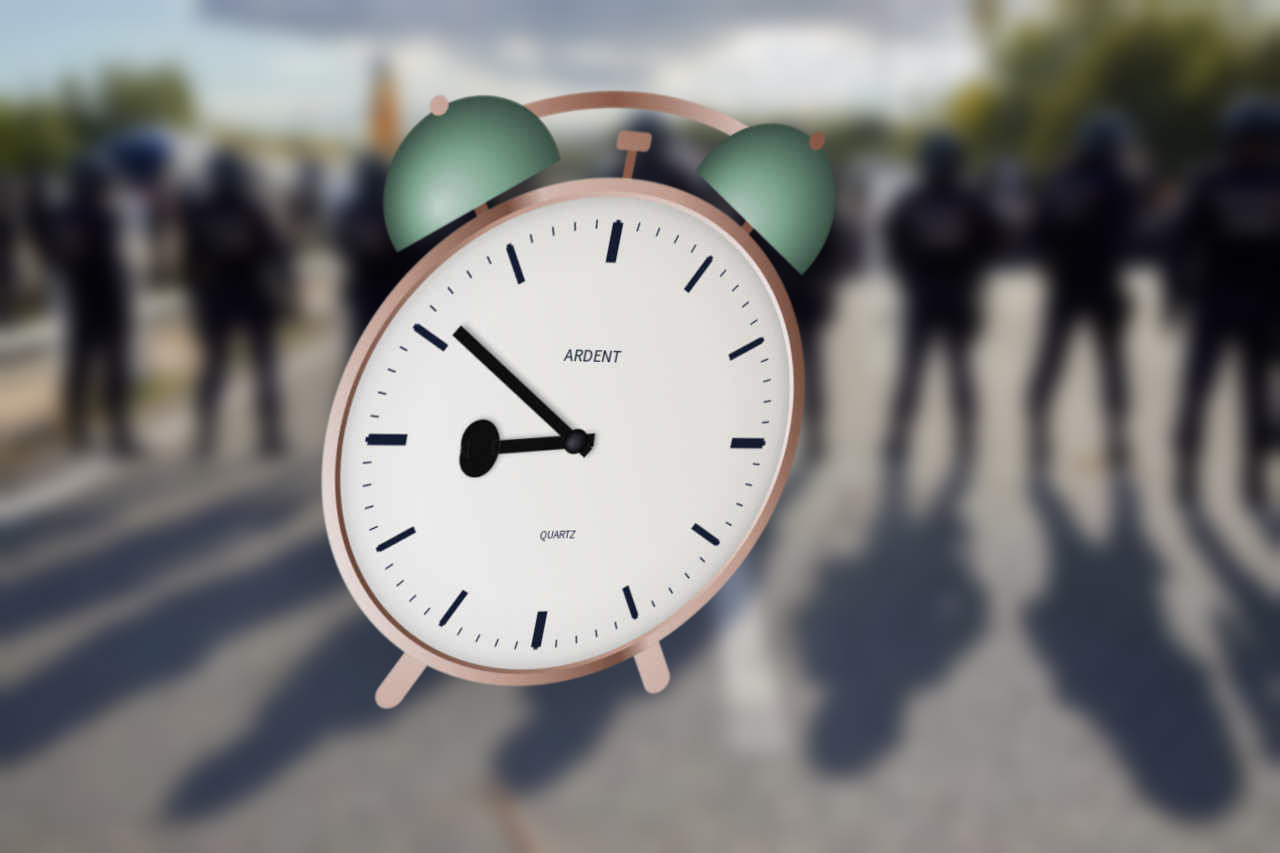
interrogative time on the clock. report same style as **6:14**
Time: **8:51**
